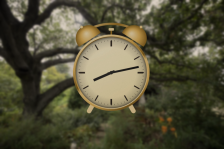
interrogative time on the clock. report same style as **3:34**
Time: **8:13**
